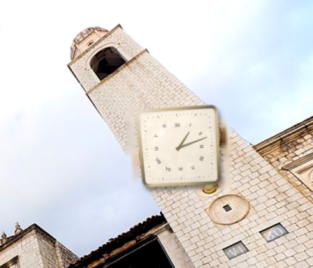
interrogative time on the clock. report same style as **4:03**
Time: **1:12**
